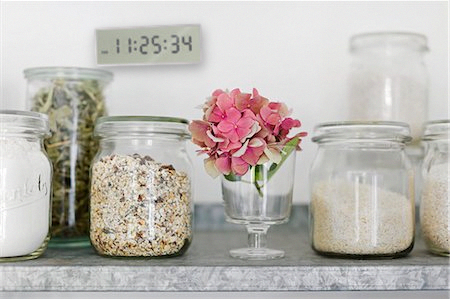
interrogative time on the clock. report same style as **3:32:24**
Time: **11:25:34**
